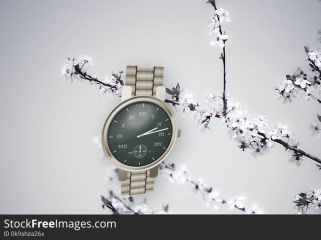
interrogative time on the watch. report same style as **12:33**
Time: **2:13**
